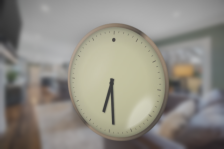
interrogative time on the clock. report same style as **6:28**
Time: **6:29**
